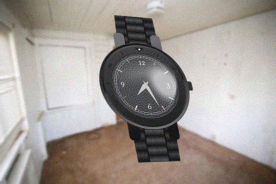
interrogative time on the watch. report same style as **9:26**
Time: **7:26**
